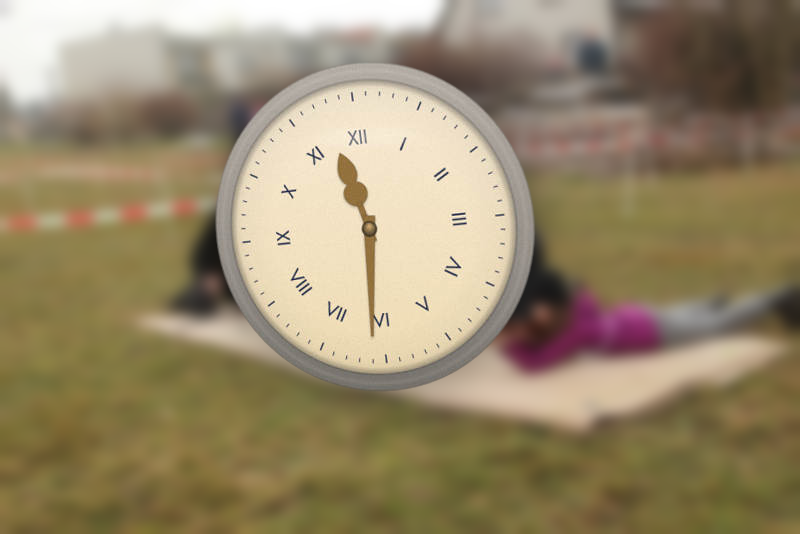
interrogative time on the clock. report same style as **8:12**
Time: **11:31**
